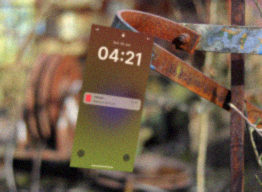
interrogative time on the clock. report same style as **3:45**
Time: **4:21**
